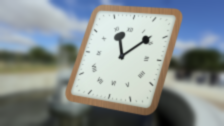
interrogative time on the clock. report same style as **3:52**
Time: **11:08**
